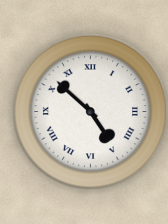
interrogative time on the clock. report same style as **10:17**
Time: **4:52**
